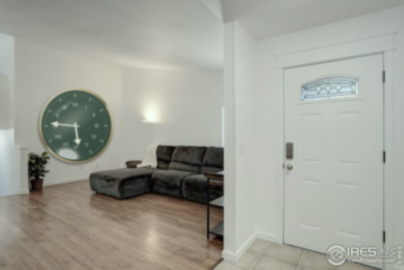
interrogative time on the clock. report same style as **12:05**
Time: **5:46**
